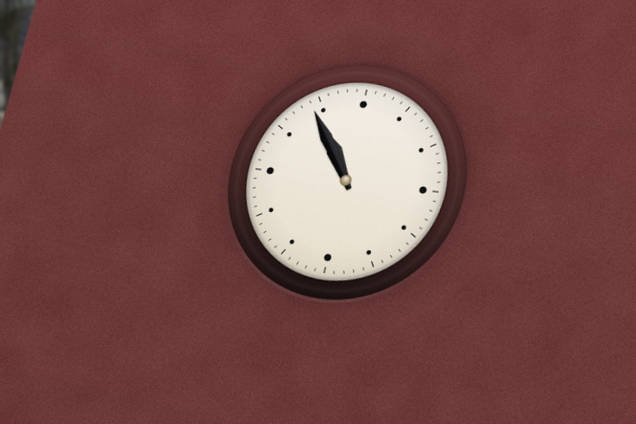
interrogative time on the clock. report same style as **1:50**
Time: **10:54**
